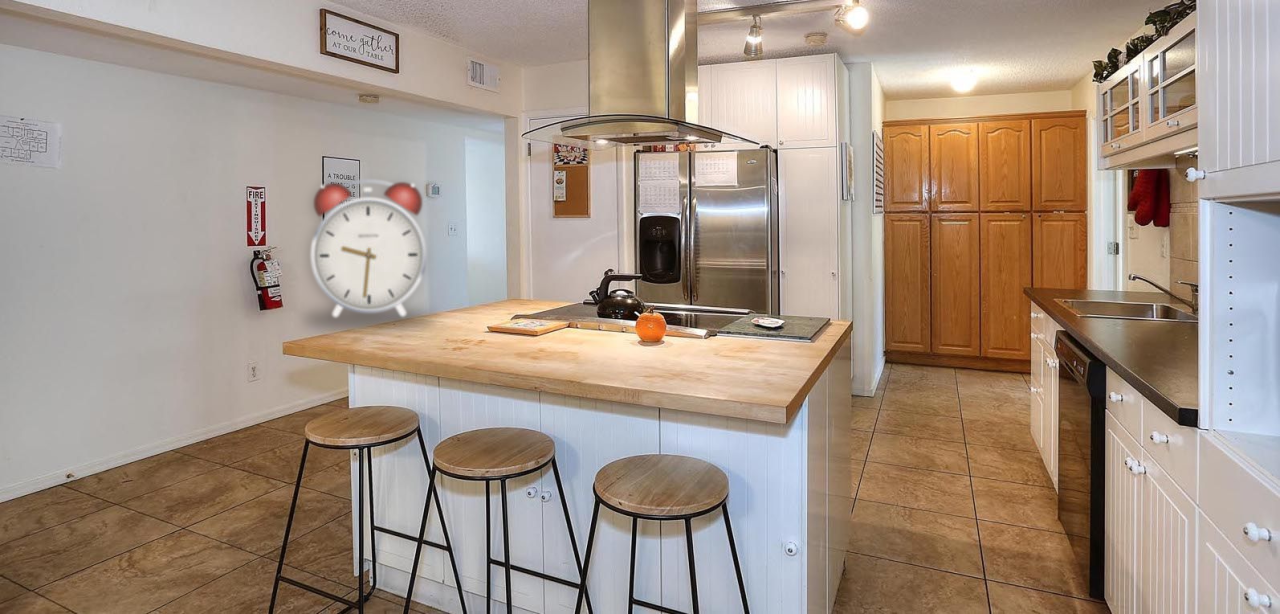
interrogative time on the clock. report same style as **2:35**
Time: **9:31**
